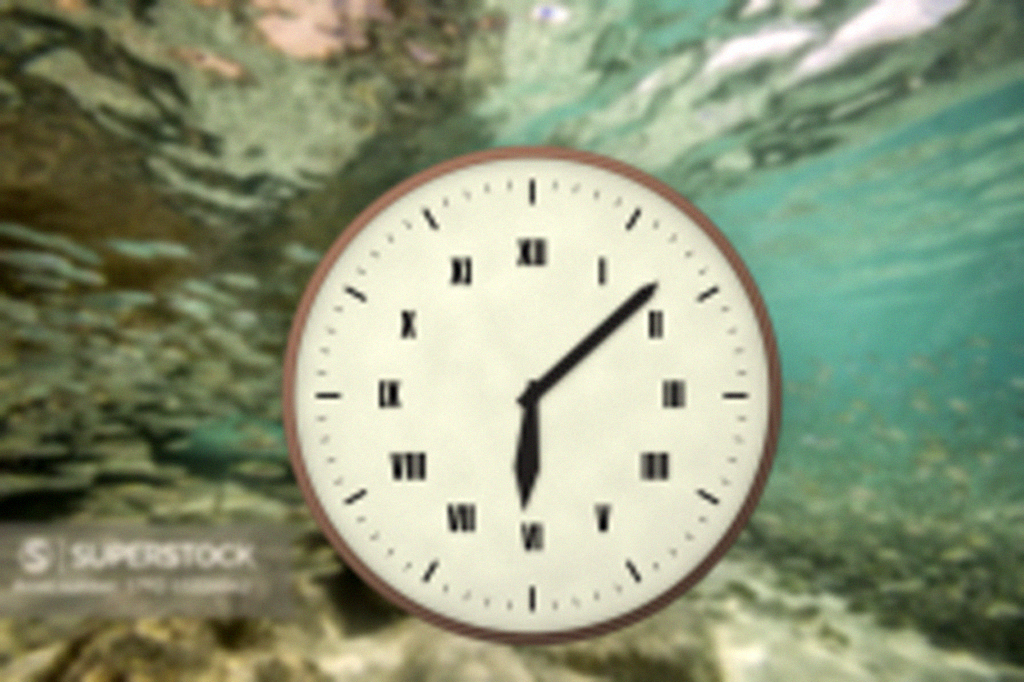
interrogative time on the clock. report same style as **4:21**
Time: **6:08**
